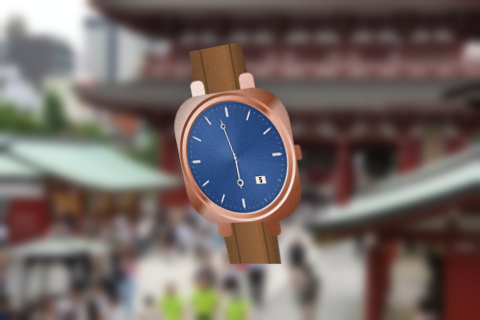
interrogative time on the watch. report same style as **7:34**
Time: **5:58**
